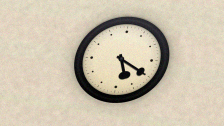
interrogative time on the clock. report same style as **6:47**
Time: **5:20**
